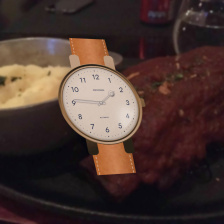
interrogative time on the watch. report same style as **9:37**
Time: **1:46**
